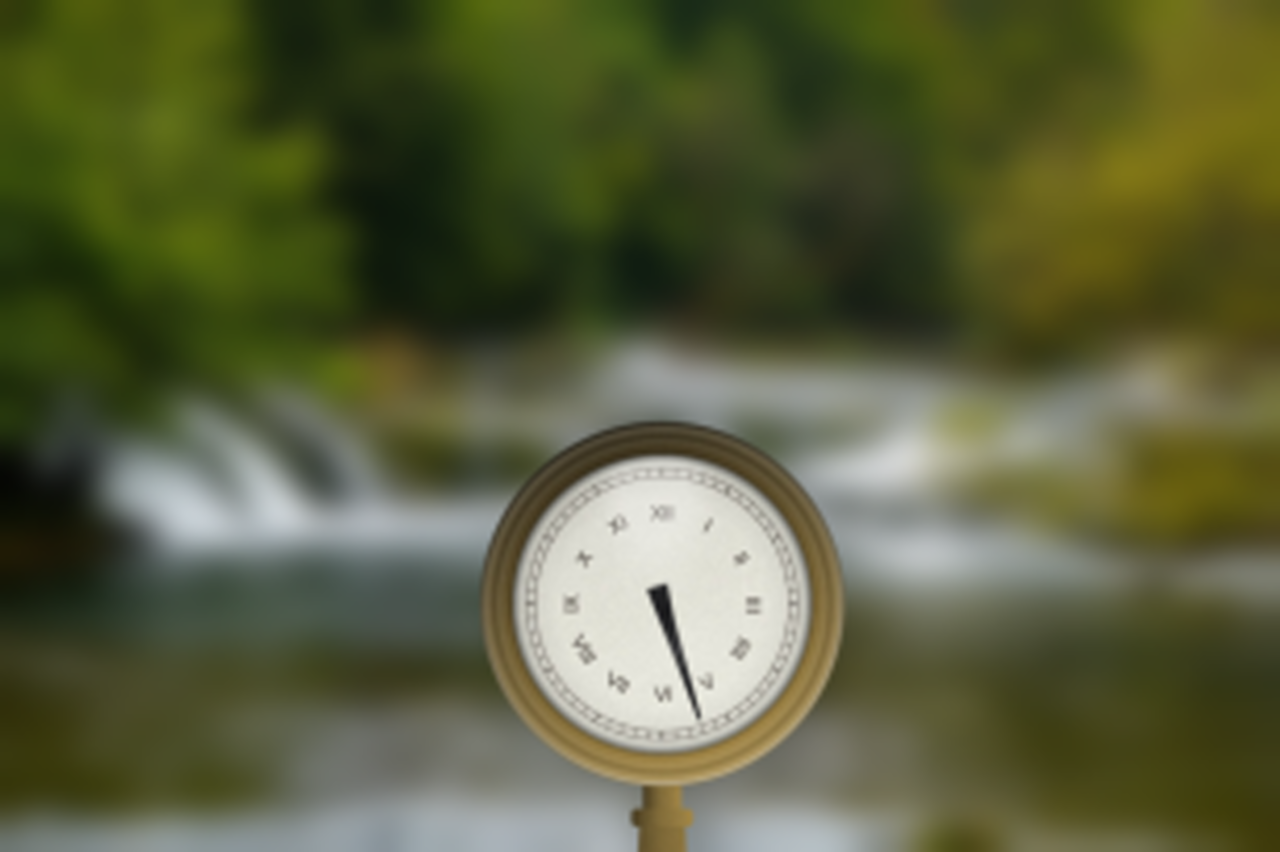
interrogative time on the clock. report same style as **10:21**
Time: **5:27**
